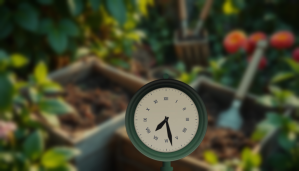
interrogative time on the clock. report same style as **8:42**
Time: **7:28**
